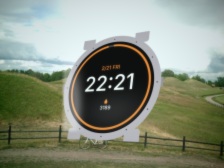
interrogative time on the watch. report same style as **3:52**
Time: **22:21**
